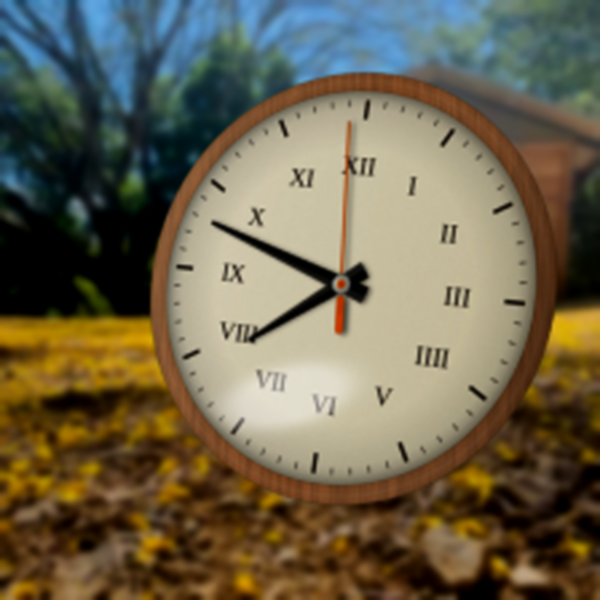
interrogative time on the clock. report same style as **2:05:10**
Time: **7:47:59**
